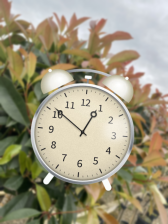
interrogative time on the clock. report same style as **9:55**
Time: **12:51**
